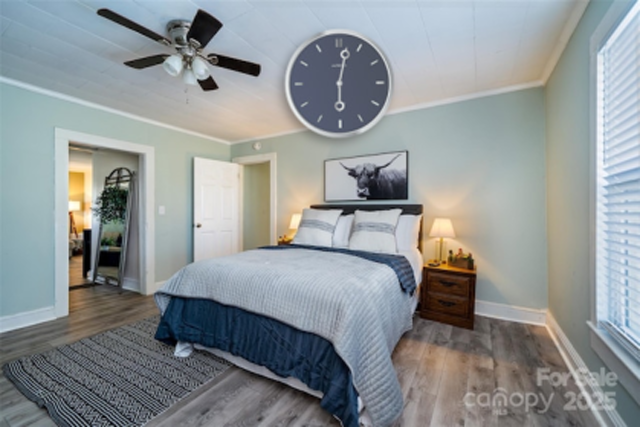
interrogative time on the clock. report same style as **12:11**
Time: **6:02**
